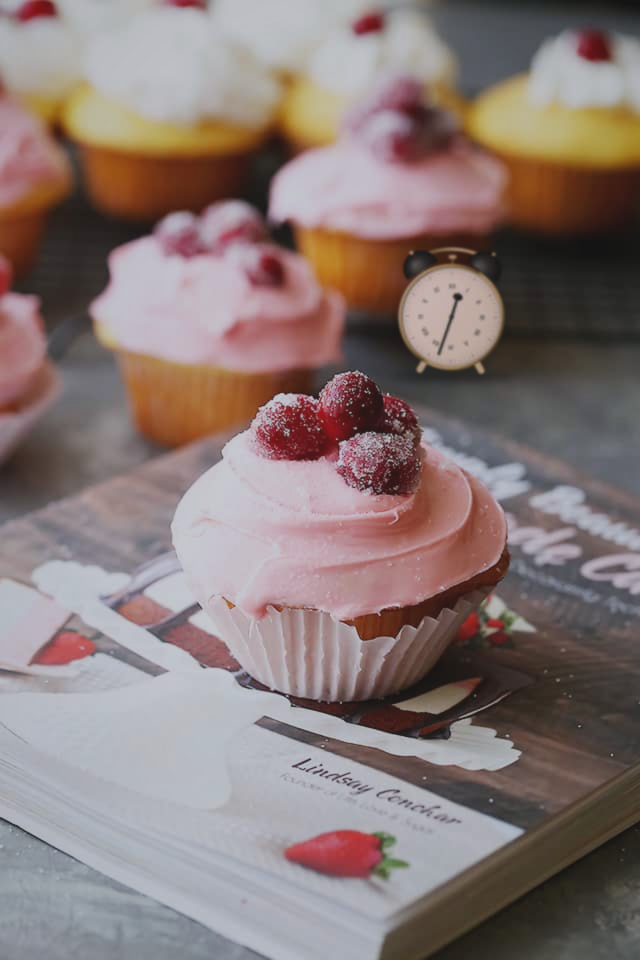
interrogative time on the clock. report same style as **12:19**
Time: **12:33**
